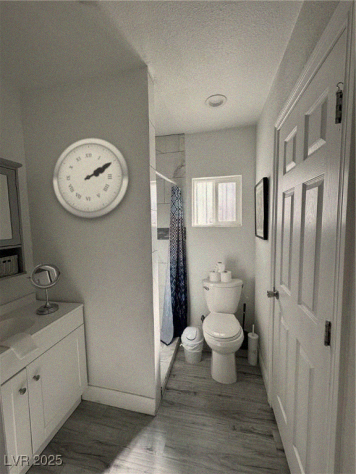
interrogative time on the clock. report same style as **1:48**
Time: **2:10**
